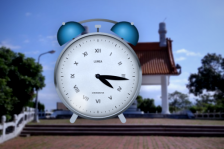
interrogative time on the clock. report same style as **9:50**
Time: **4:16**
